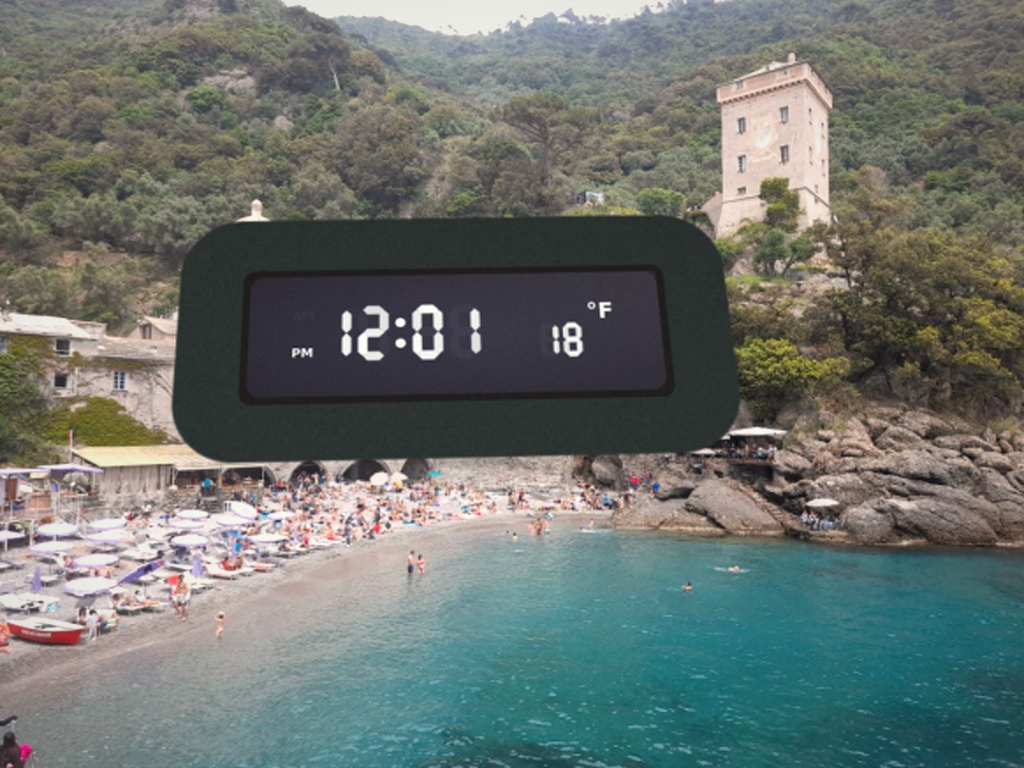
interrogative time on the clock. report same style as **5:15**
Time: **12:01**
